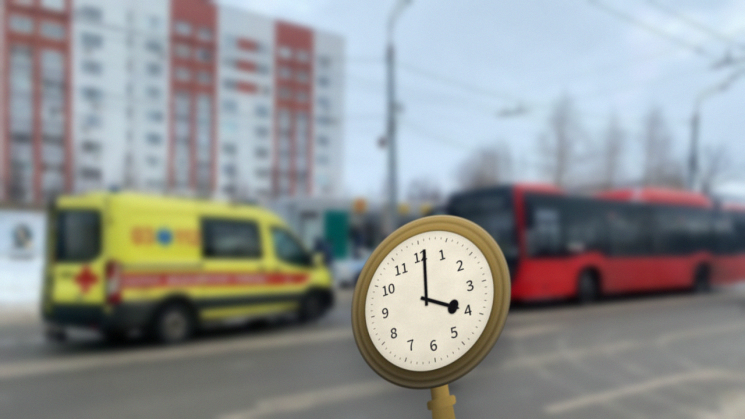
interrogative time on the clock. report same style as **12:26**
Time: **4:01**
